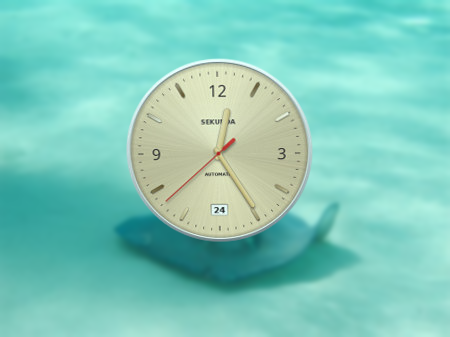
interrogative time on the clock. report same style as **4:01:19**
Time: **12:24:38**
